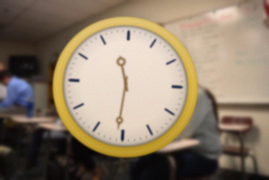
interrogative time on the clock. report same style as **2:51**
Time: **11:31**
